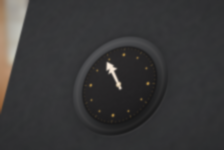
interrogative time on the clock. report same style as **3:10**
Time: **10:54**
